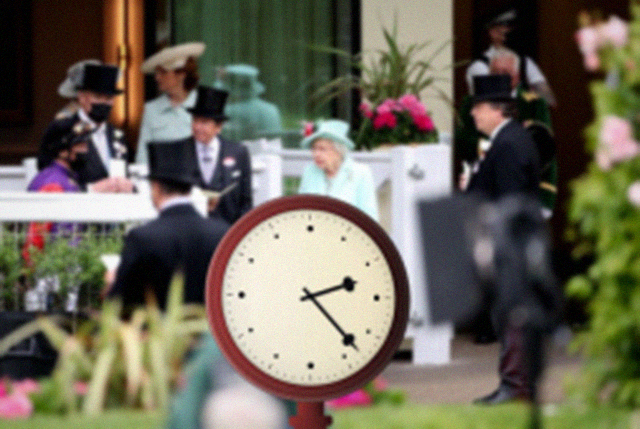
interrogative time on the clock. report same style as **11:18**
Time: **2:23**
